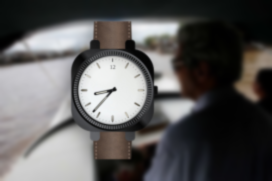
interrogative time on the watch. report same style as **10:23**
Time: **8:37**
